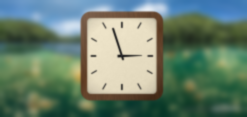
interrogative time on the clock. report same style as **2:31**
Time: **2:57**
